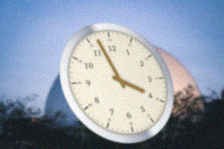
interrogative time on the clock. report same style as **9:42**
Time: **3:57**
